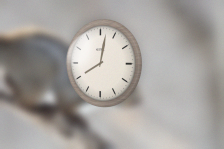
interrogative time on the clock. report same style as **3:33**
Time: **8:02**
